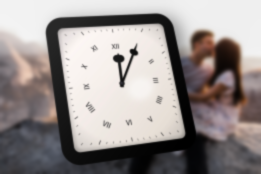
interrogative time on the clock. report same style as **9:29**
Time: **12:05**
